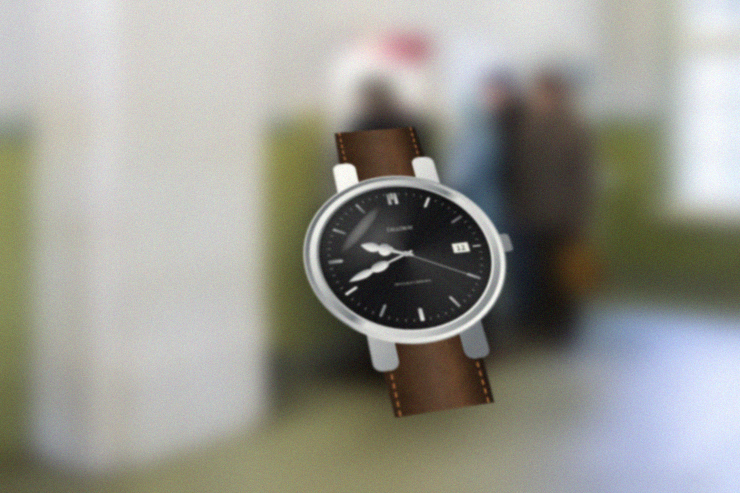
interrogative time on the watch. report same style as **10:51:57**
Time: **9:41:20**
